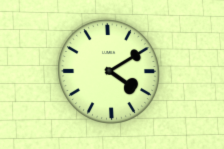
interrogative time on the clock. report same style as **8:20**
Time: **4:10**
